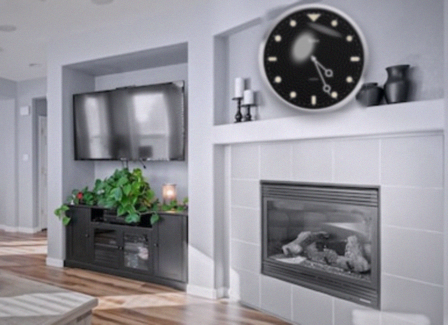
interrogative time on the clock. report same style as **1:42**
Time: **4:26**
